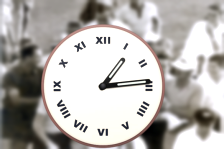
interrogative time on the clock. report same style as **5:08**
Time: **1:14**
